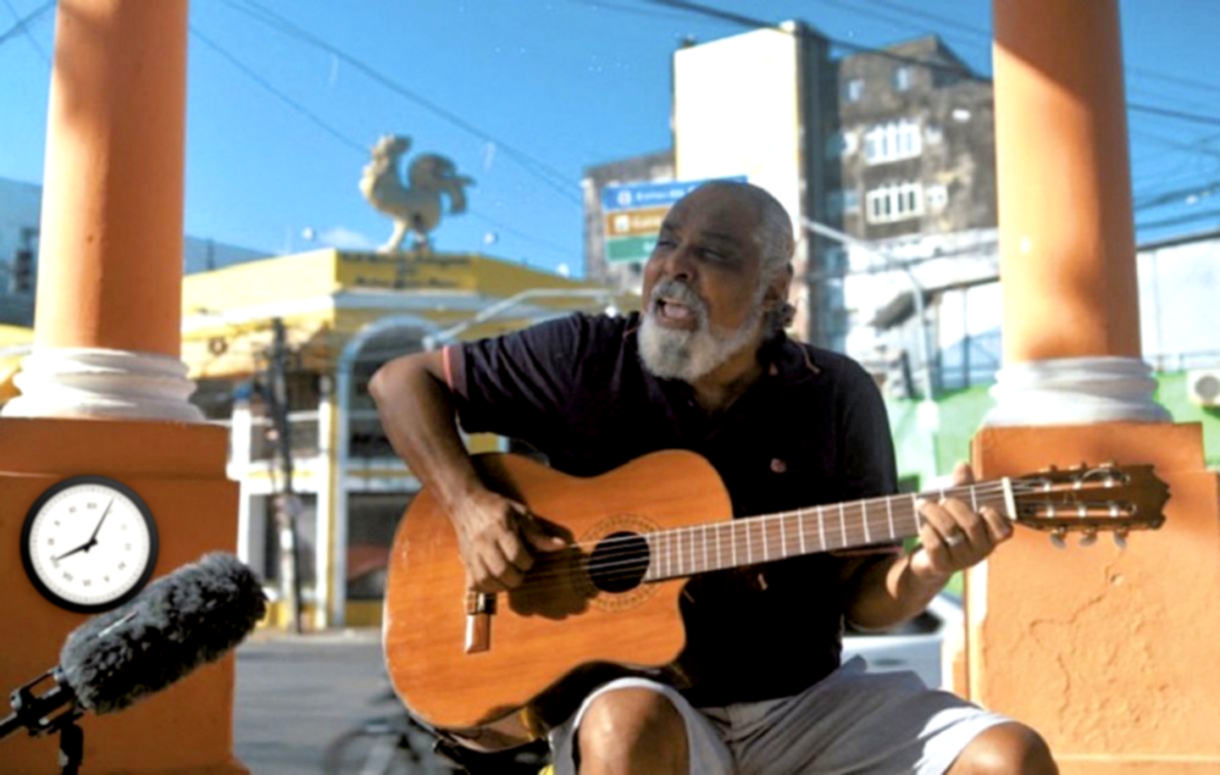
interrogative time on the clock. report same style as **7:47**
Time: **8:04**
